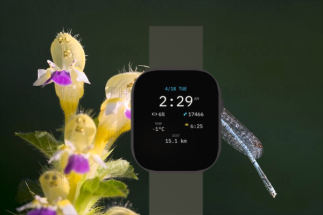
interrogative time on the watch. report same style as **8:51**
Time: **2:29**
